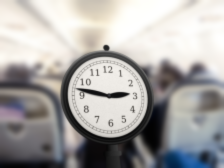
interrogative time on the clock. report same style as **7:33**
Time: **2:47**
